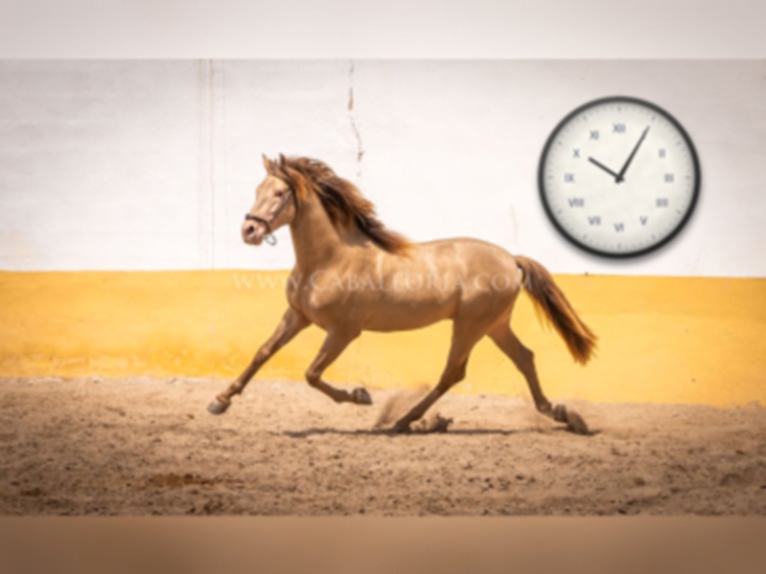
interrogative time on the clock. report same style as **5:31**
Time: **10:05**
